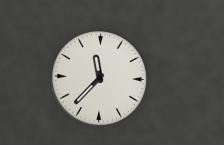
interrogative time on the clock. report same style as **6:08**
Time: **11:37**
